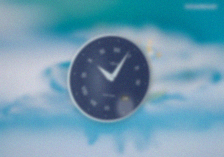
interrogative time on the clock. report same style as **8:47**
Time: **10:04**
